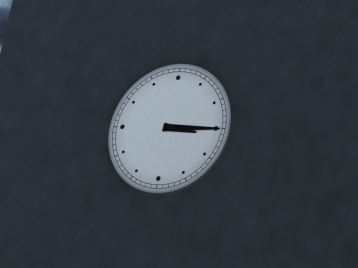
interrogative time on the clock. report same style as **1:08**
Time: **3:15**
